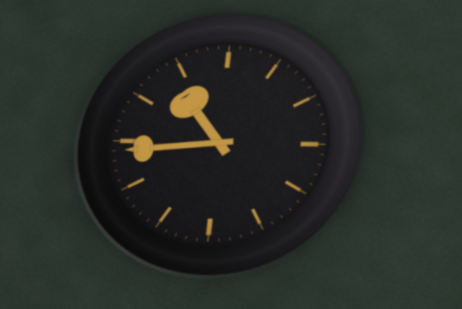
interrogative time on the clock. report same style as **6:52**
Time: **10:44**
